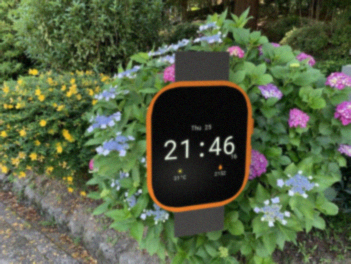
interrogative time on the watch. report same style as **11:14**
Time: **21:46**
